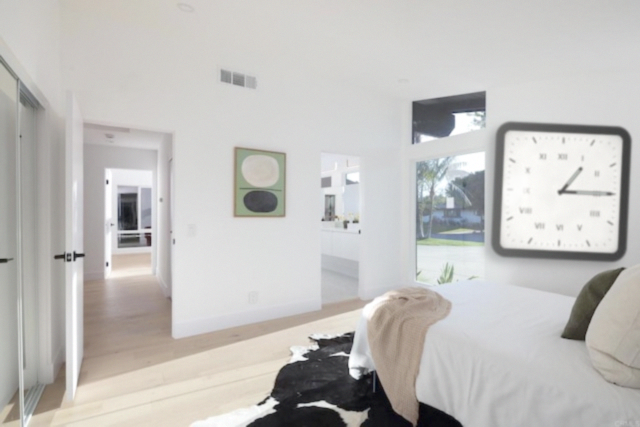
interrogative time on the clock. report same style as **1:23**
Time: **1:15**
